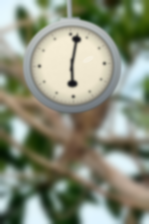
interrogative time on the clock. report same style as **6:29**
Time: **6:02**
